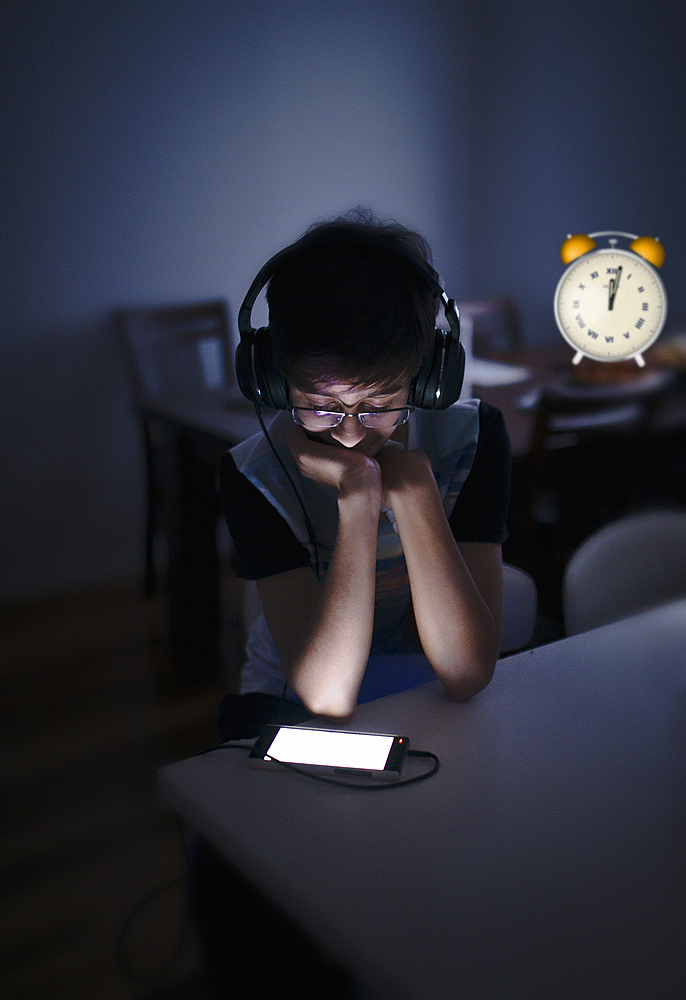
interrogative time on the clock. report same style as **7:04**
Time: **12:02**
